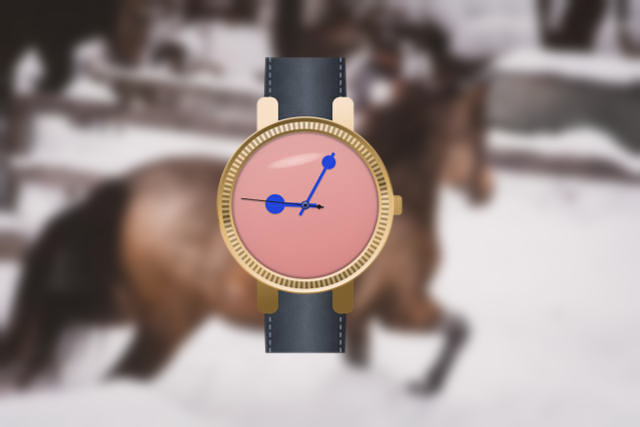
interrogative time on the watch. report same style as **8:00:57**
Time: **9:04:46**
